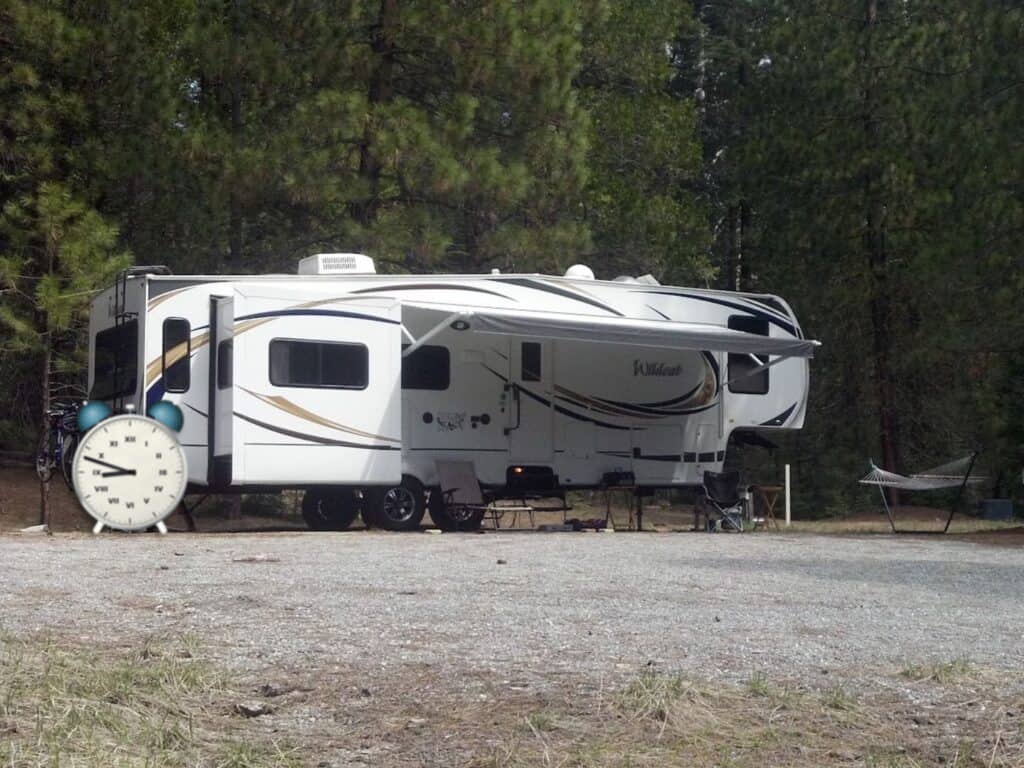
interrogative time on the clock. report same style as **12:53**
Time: **8:48**
